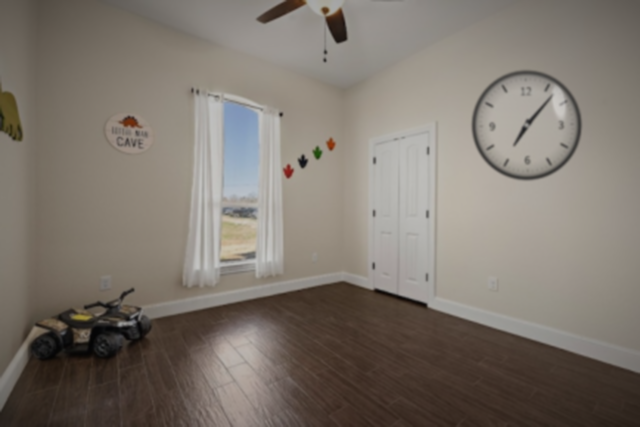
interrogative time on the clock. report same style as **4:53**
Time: **7:07**
